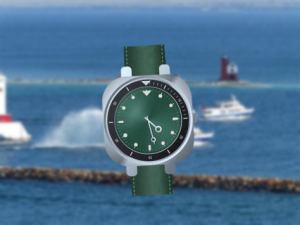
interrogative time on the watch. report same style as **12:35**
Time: **4:28**
